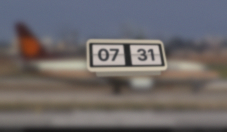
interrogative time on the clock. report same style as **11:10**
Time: **7:31**
